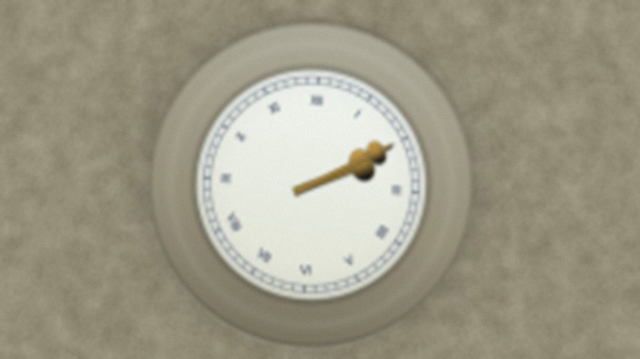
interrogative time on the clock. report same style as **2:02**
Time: **2:10**
